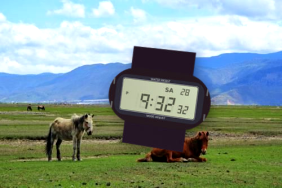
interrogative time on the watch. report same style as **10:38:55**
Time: **9:32:32**
